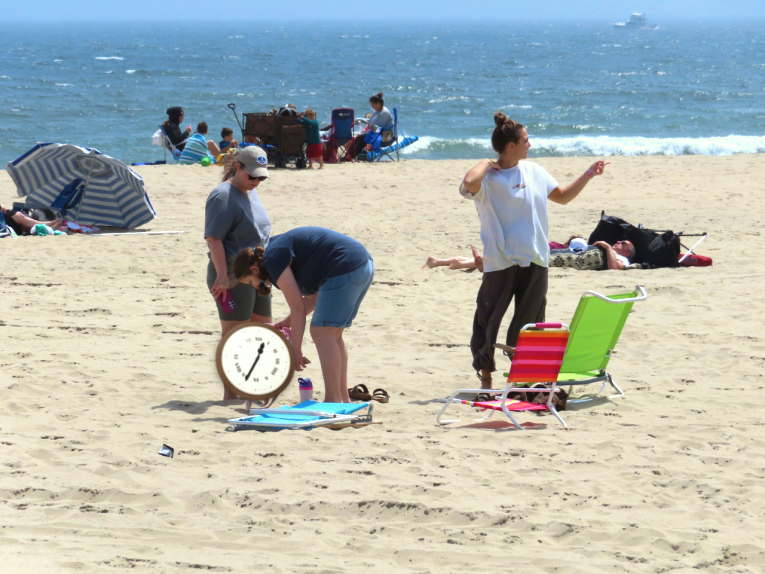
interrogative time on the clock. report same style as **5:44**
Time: **12:34**
